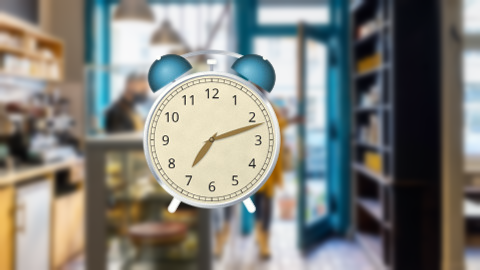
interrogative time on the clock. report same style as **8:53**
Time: **7:12**
